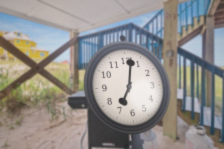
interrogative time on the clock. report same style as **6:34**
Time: **7:02**
